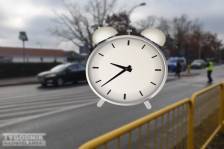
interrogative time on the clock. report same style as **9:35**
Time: **9:38**
